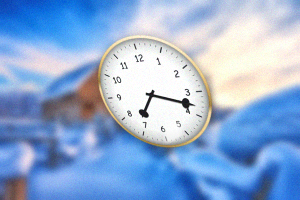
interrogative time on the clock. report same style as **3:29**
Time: **7:18**
